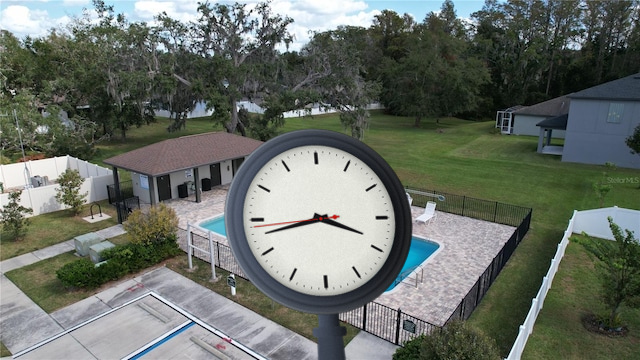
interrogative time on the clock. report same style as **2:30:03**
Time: **3:42:44**
